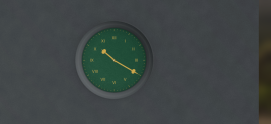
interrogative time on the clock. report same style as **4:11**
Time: **10:20**
